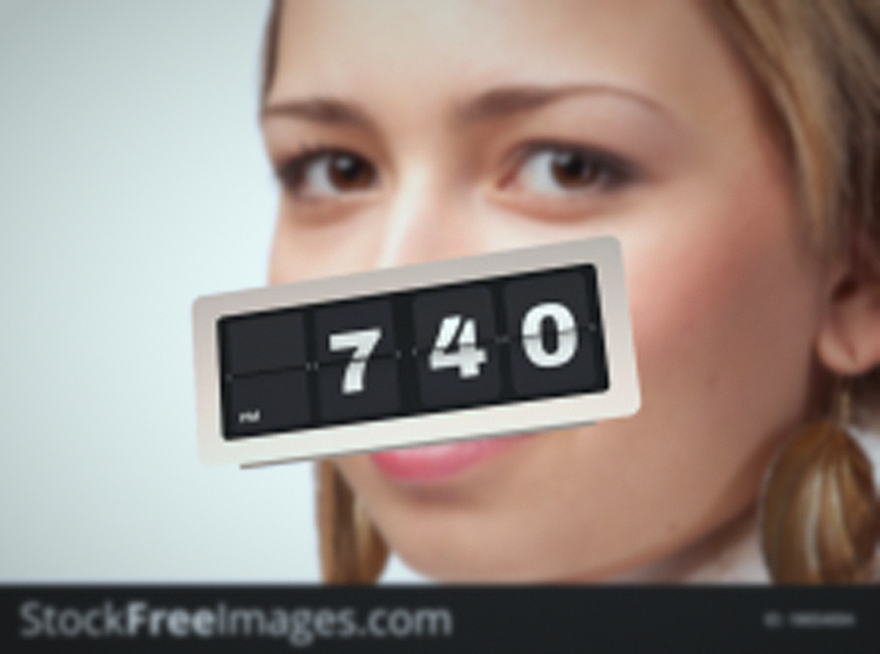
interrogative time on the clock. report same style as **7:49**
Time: **7:40**
